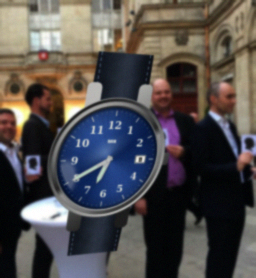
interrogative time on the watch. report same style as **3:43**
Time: **6:40**
